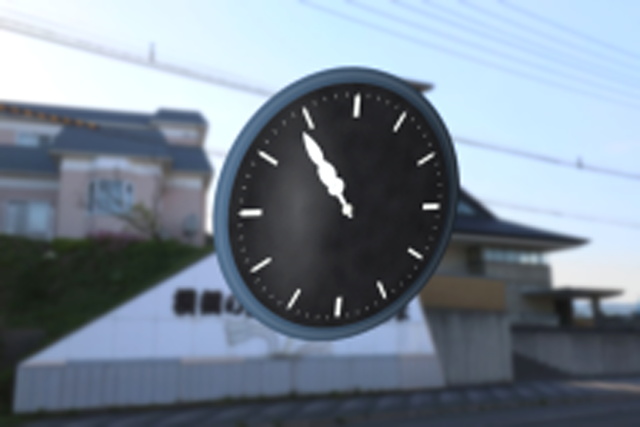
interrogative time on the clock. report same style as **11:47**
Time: **10:54**
